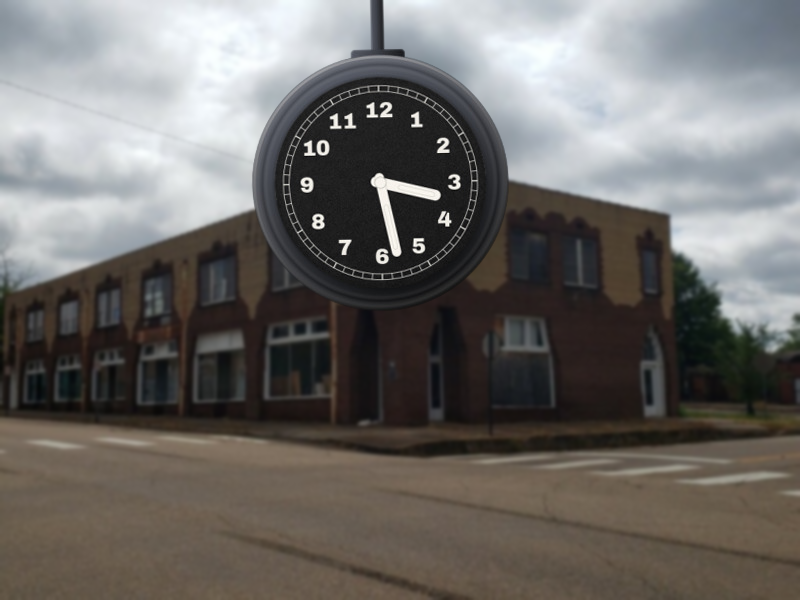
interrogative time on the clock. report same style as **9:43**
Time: **3:28**
